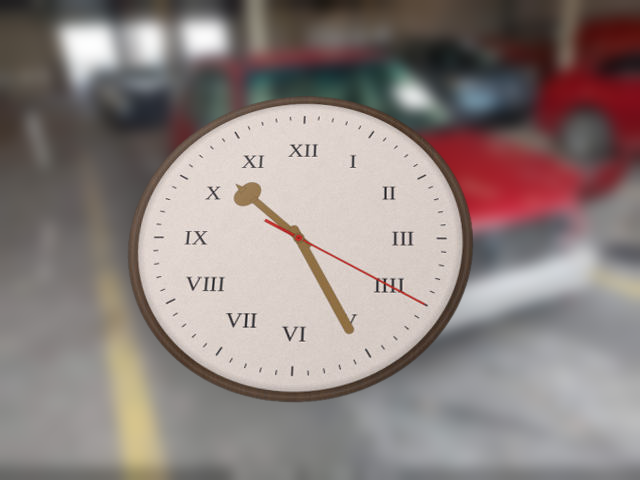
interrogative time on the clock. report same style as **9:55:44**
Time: **10:25:20**
